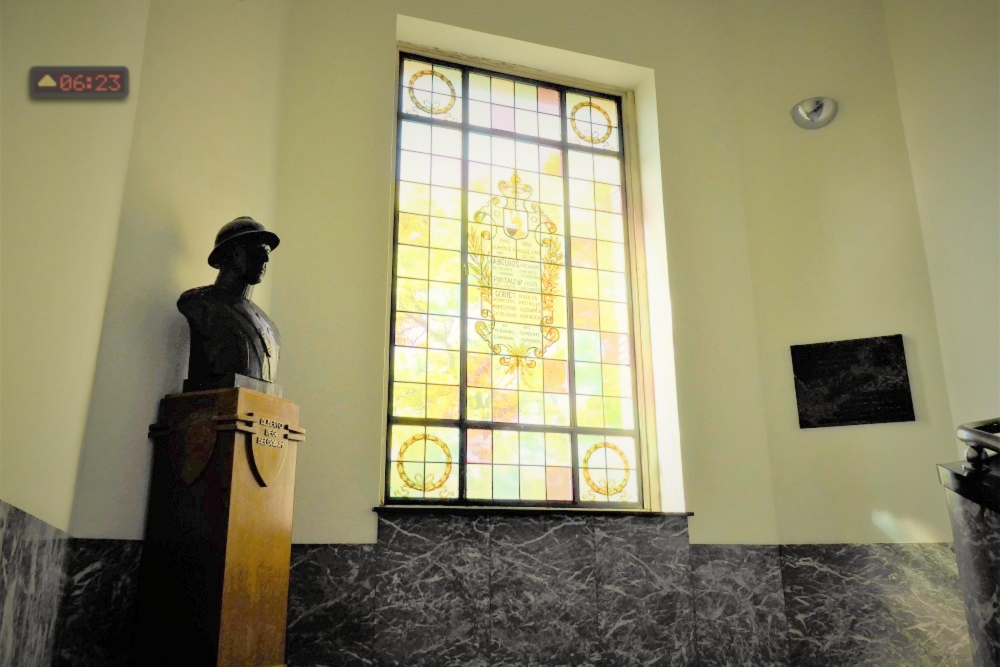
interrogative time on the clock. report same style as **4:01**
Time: **6:23**
